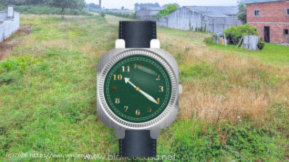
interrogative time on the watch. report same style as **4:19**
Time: **10:21**
